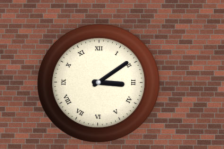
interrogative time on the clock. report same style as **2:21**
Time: **3:09**
